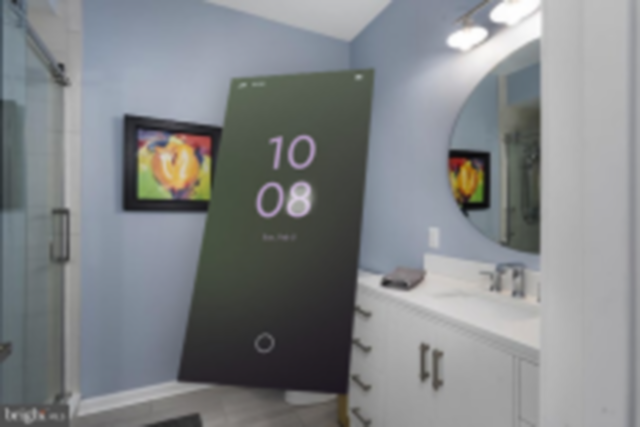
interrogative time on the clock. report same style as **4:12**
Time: **10:08**
